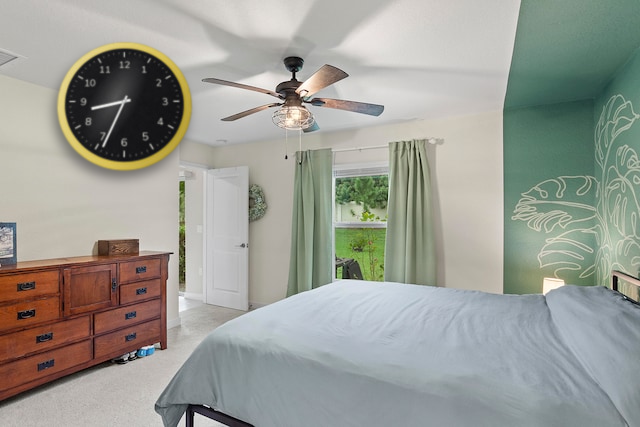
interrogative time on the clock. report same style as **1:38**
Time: **8:34**
